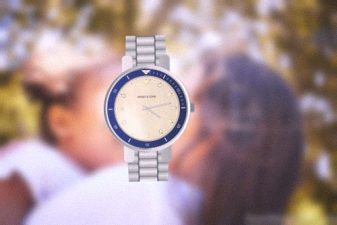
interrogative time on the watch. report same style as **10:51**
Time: **4:13**
